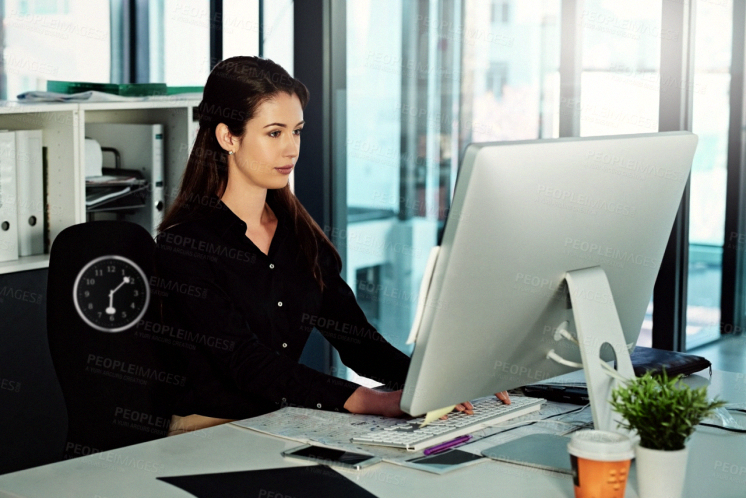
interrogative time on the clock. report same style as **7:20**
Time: **6:08**
